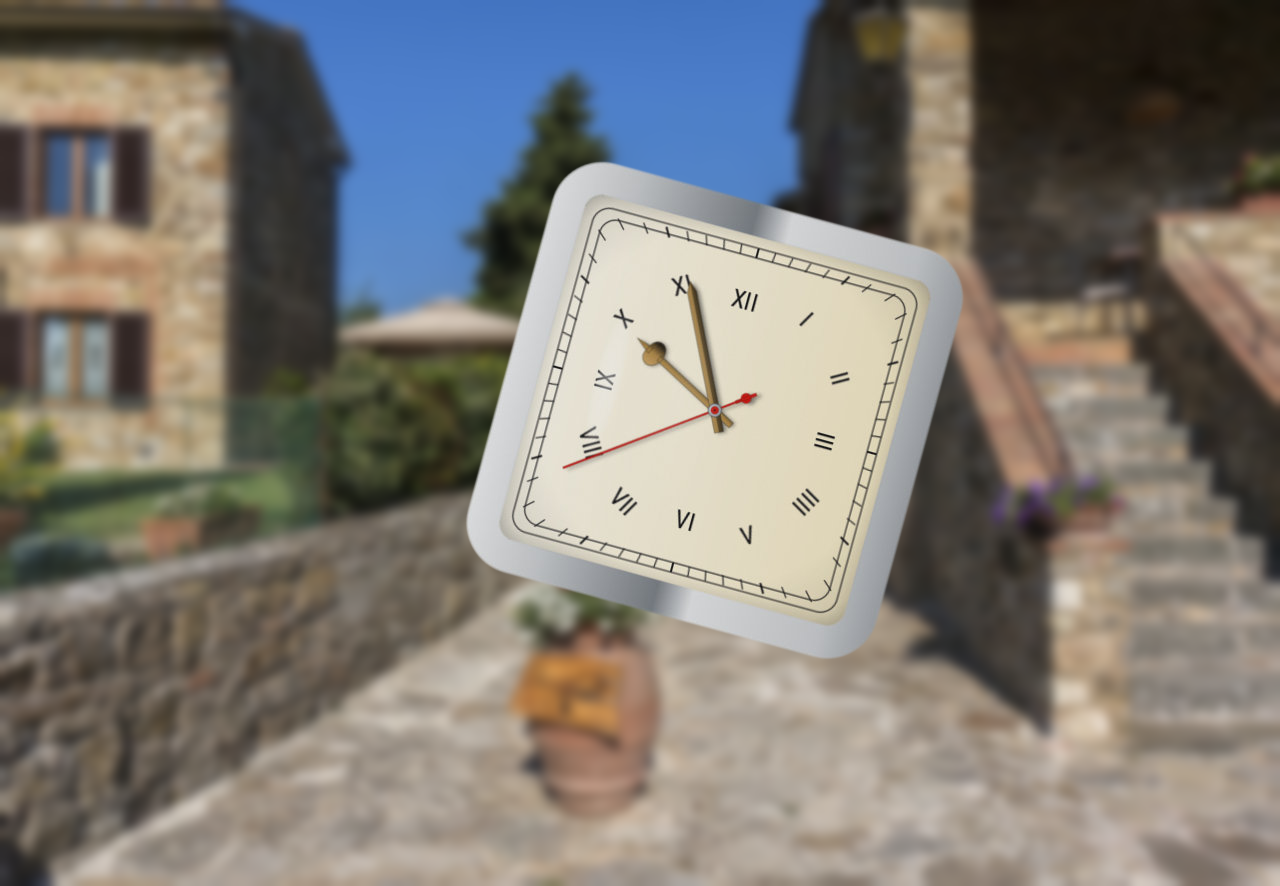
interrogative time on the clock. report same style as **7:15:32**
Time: **9:55:39**
